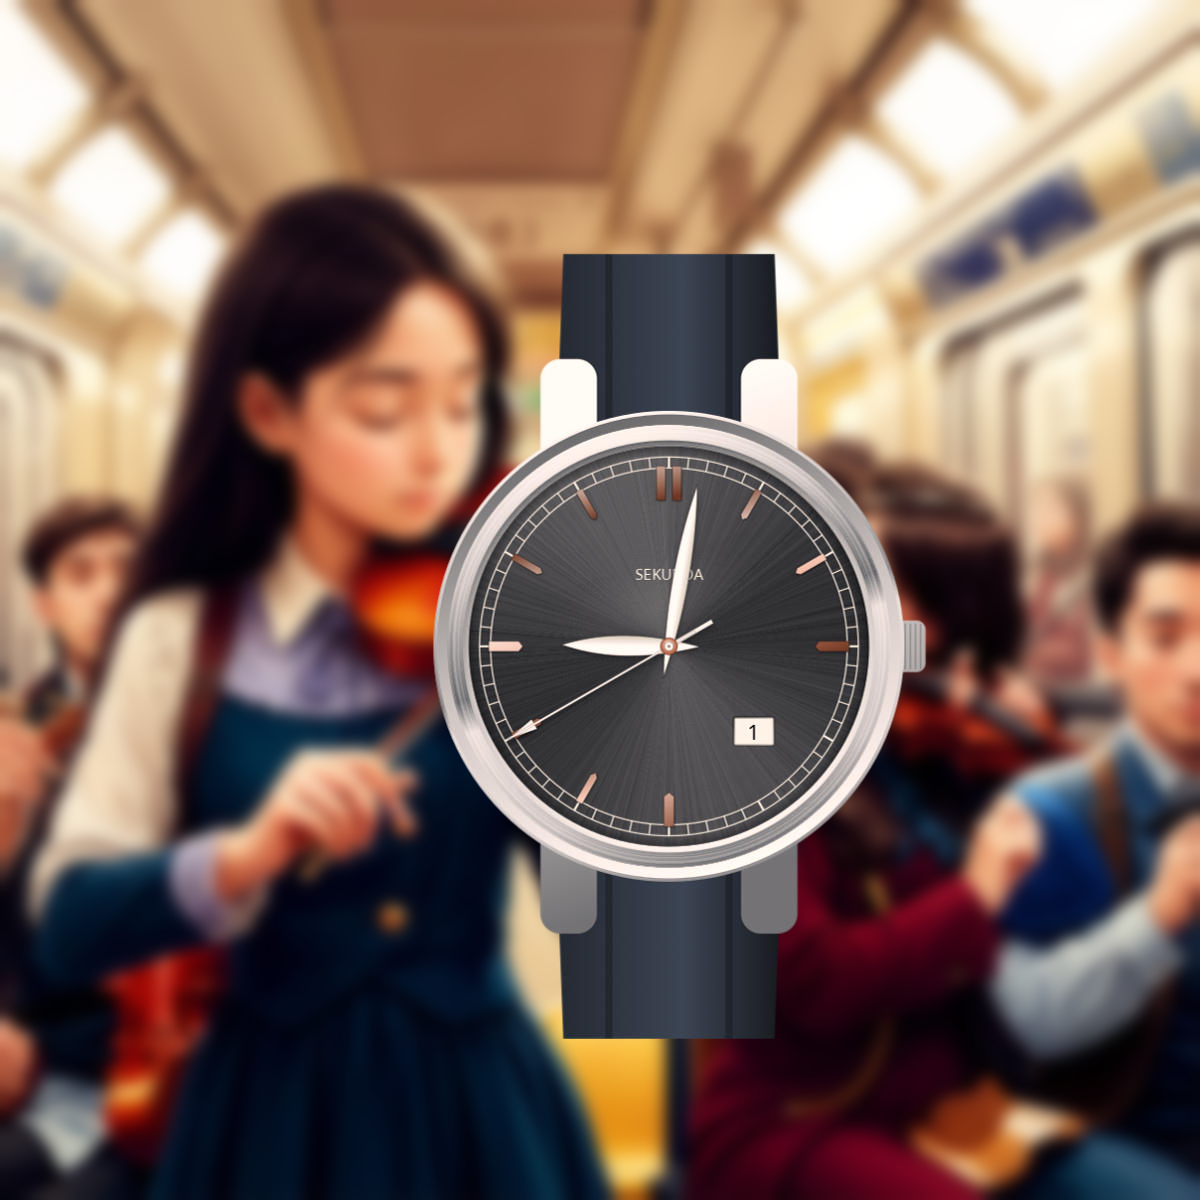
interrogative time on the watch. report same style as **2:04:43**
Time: **9:01:40**
